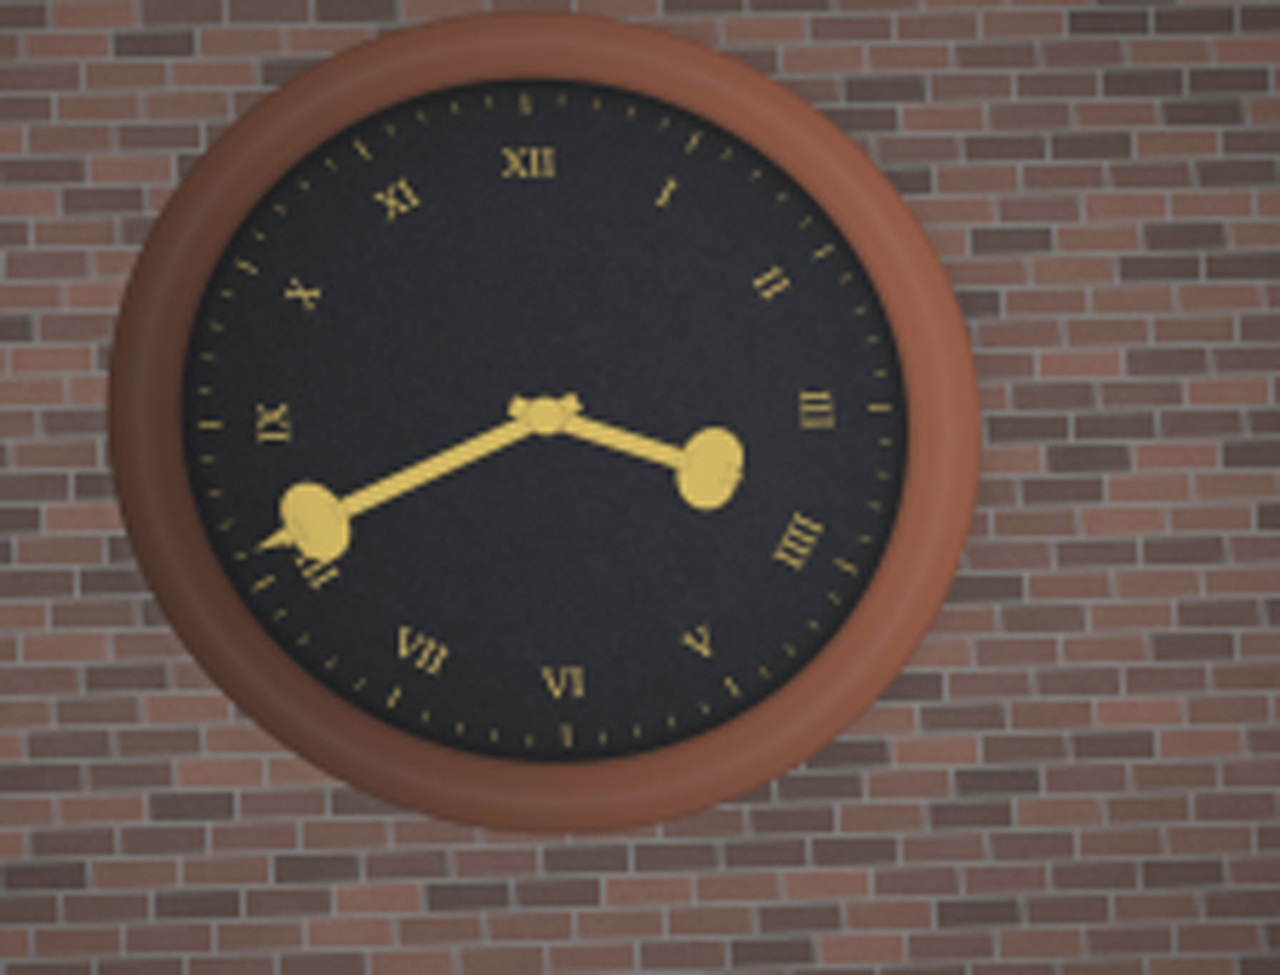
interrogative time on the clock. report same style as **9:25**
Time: **3:41**
